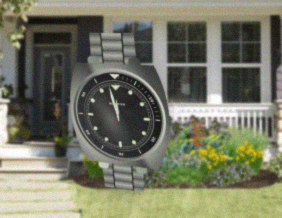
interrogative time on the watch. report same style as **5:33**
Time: **11:58**
